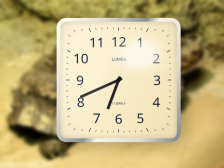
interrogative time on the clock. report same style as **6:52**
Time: **6:41**
